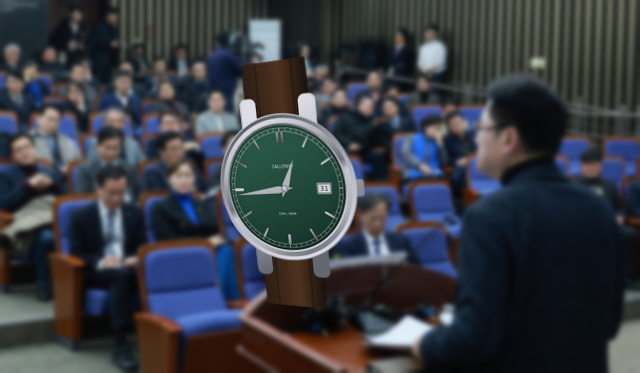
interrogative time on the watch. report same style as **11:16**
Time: **12:44**
